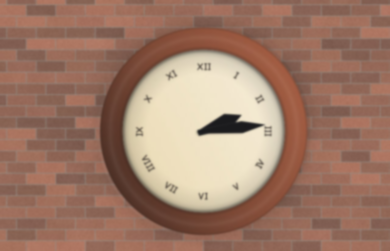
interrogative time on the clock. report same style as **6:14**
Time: **2:14**
